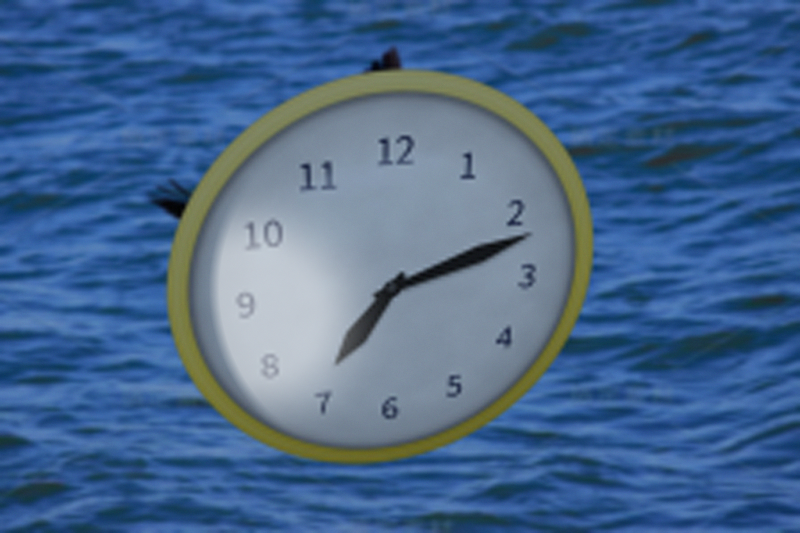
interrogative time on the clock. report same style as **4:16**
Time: **7:12**
